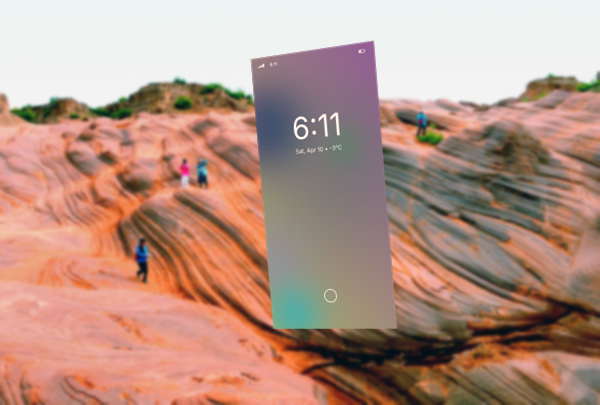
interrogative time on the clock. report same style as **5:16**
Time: **6:11**
